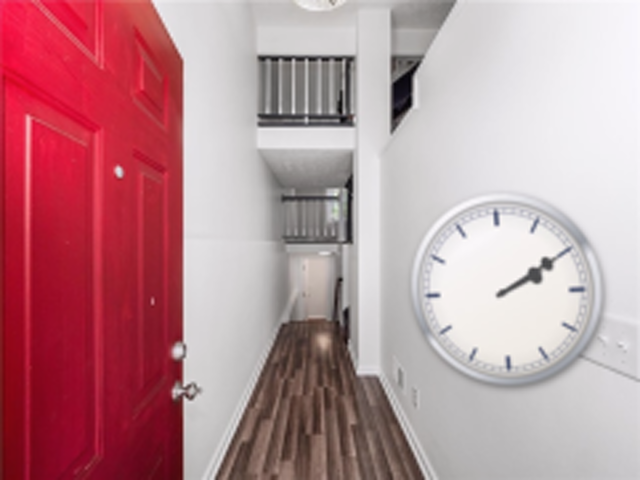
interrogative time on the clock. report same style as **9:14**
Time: **2:10**
